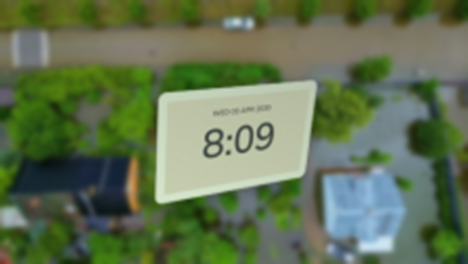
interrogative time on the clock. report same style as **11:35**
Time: **8:09**
